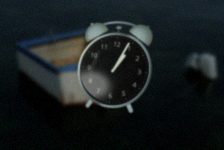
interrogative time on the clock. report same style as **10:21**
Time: **1:04**
